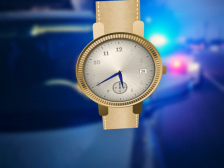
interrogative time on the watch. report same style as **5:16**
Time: **5:40**
